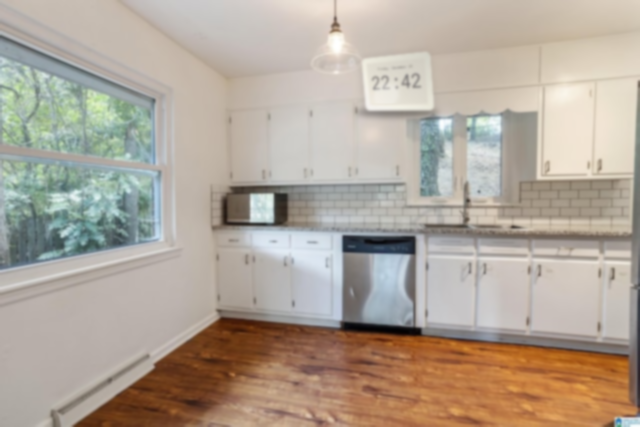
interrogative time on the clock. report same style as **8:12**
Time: **22:42**
